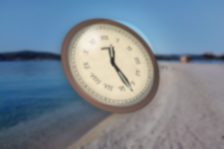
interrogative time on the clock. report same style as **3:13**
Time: **12:27**
